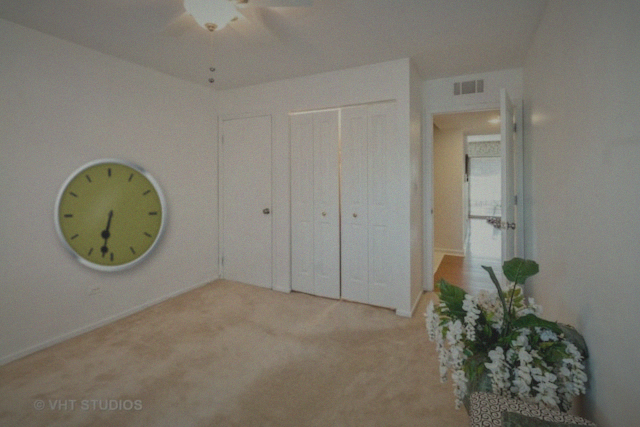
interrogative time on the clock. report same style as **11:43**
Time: **6:32**
